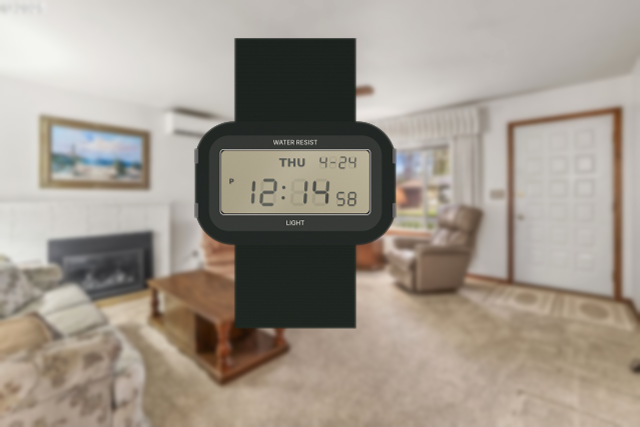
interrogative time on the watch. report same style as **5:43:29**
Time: **12:14:58**
